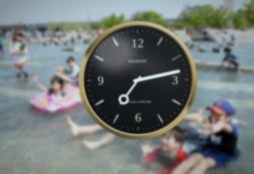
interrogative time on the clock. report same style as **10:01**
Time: **7:13**
